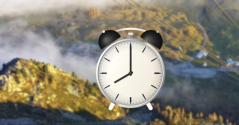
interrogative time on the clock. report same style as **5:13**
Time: **8:00**
